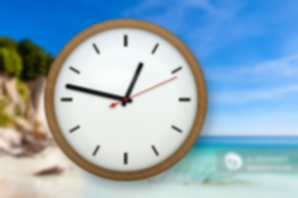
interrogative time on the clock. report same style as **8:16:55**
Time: **12:47:11**
